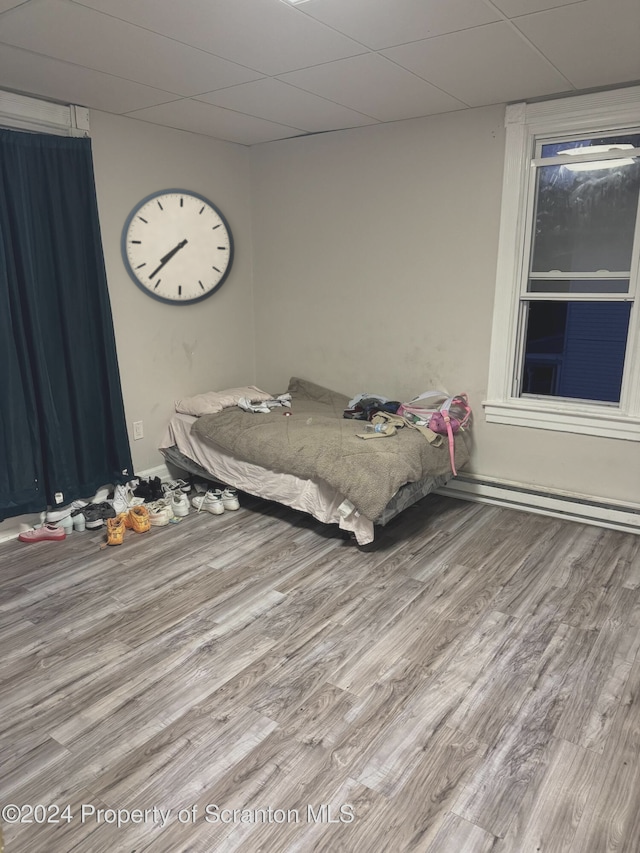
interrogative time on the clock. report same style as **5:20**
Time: **7:37**
